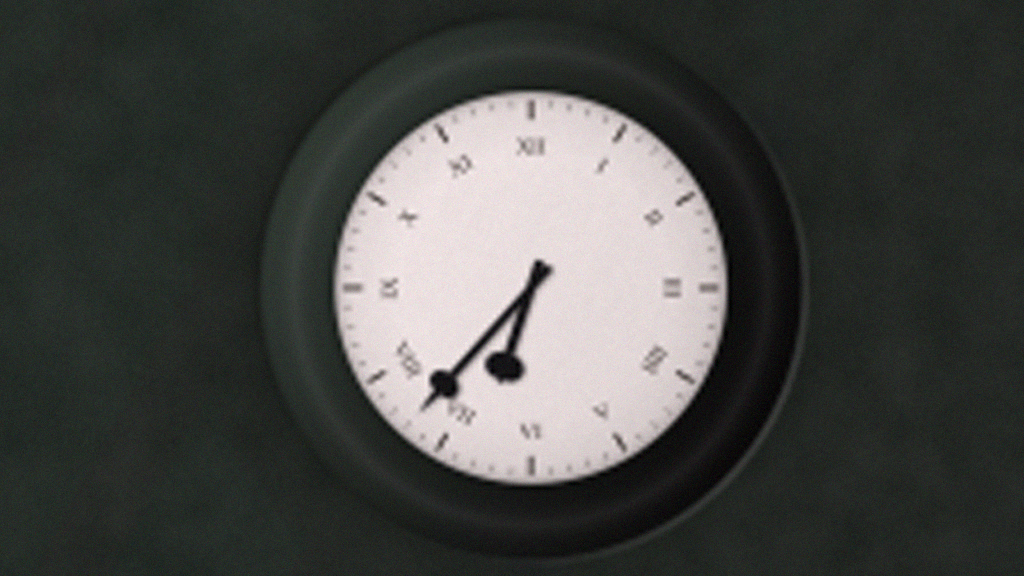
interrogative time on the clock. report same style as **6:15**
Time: **6:37**
